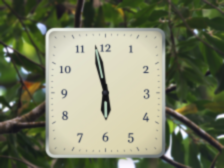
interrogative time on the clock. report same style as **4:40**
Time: **5:58**
